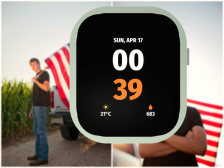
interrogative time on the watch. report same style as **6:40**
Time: **0:39**
